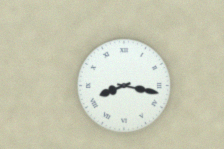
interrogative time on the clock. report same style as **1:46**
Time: **8:17**
